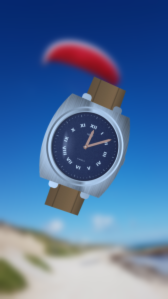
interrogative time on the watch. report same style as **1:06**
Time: **12:09**
